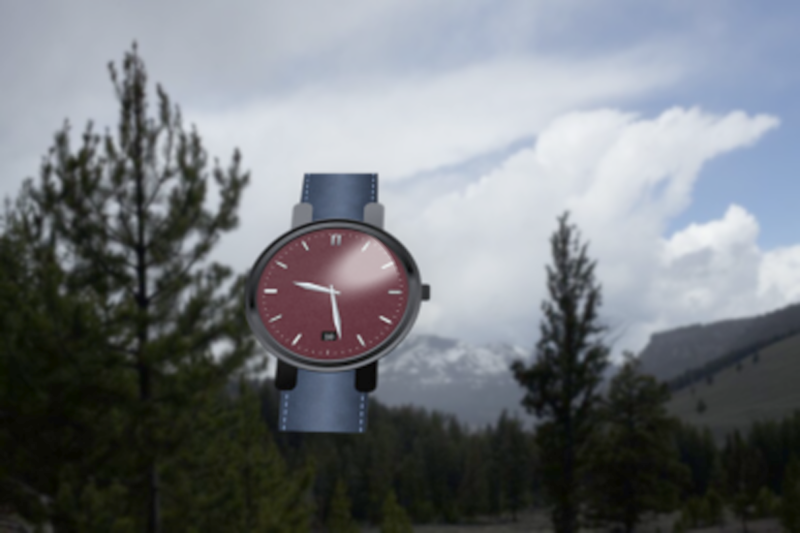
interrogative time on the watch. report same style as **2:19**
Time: **9:28**
